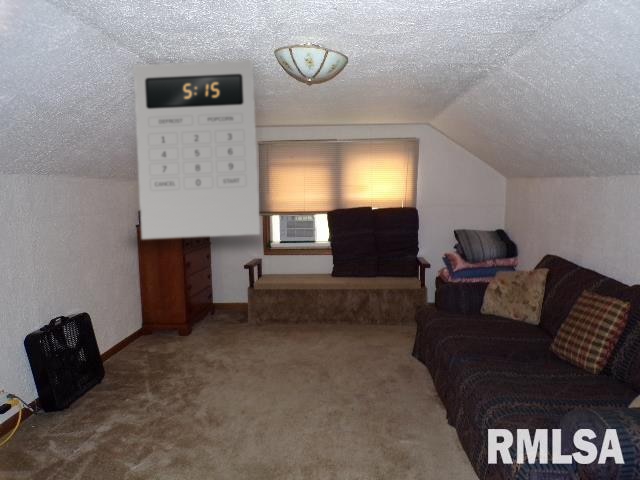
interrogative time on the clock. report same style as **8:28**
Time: **5:15**
